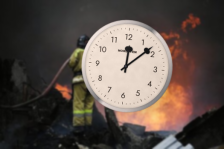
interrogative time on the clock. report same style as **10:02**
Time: **12:08**
